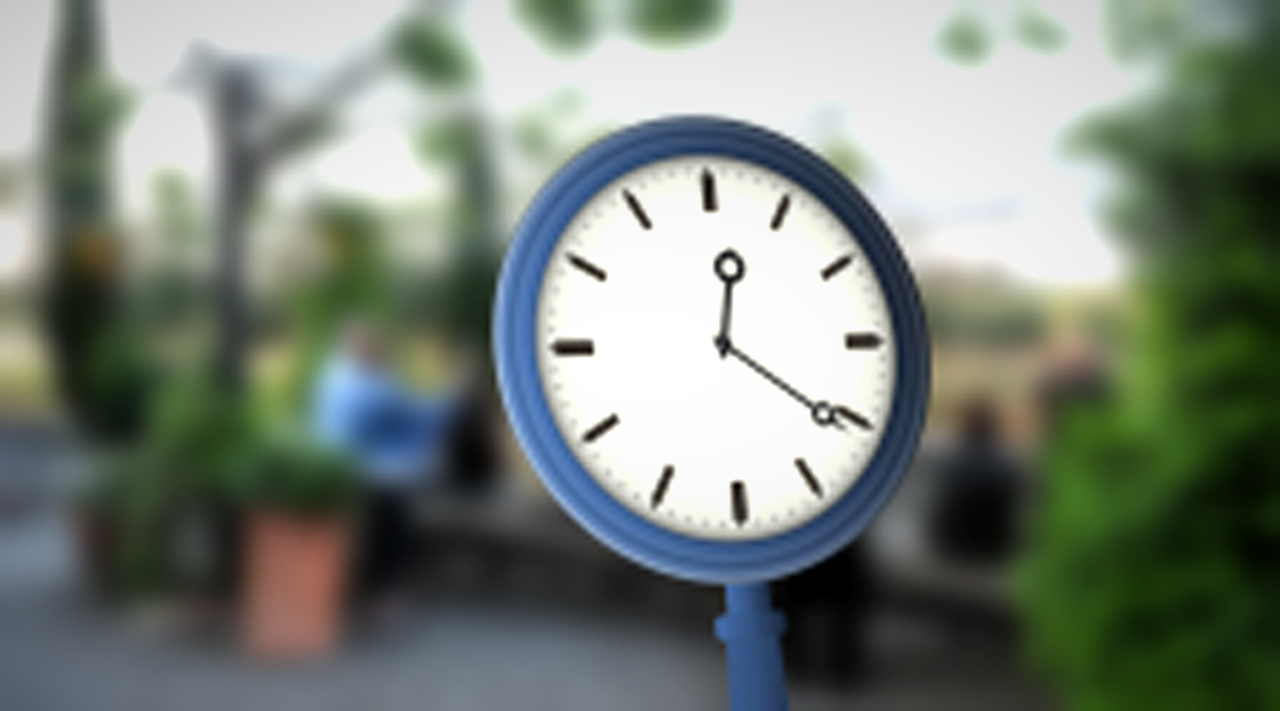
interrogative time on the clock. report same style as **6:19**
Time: **12:21**
